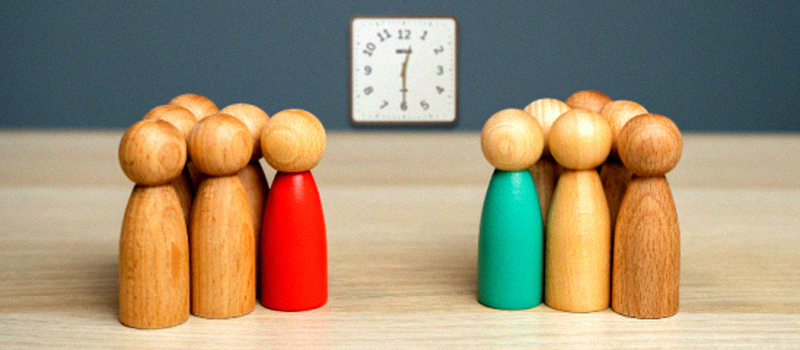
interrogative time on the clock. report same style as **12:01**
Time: **12:30**
